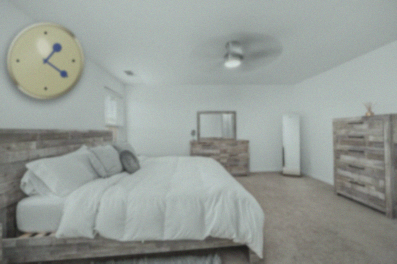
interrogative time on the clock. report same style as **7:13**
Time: **1:21**
